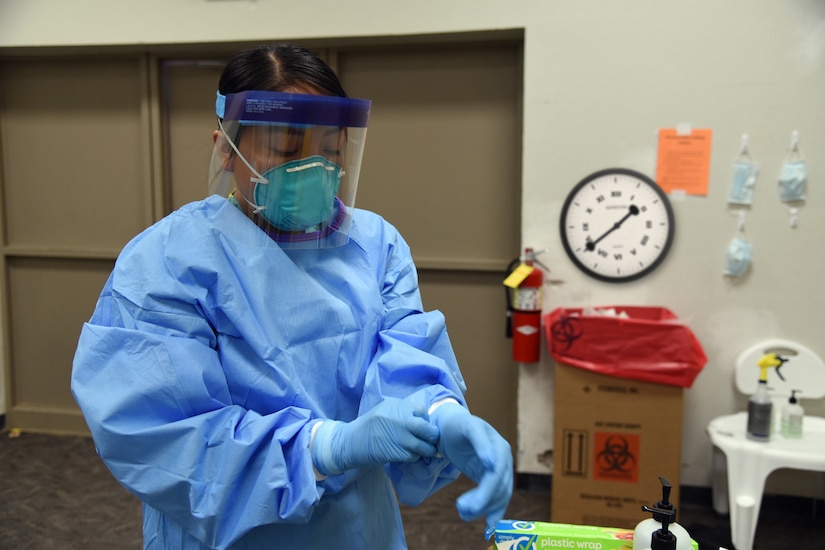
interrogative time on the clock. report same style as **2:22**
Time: **1:39**
